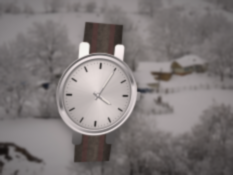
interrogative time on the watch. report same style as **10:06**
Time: **4:05**
